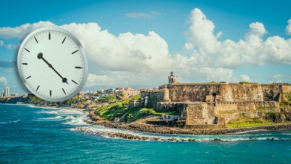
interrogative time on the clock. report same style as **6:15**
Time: **10:22**
